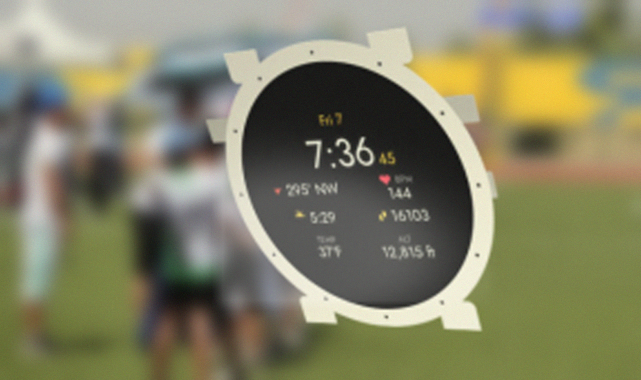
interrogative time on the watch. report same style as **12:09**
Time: **7:36**
